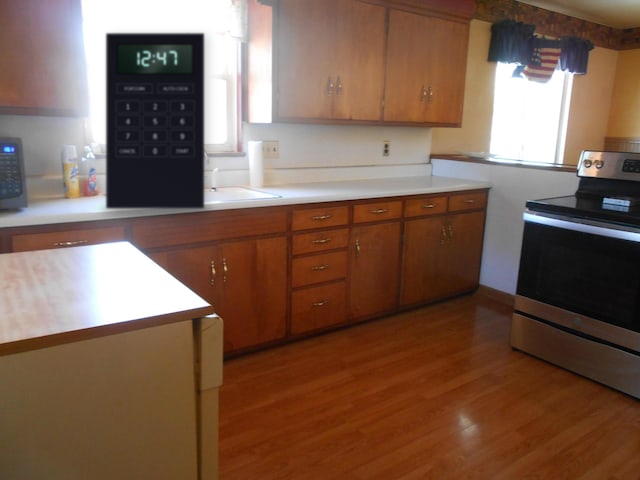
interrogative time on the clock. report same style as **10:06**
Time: **12:47**
